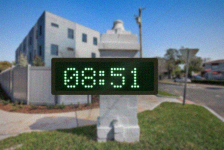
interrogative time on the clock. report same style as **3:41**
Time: **8:51**
